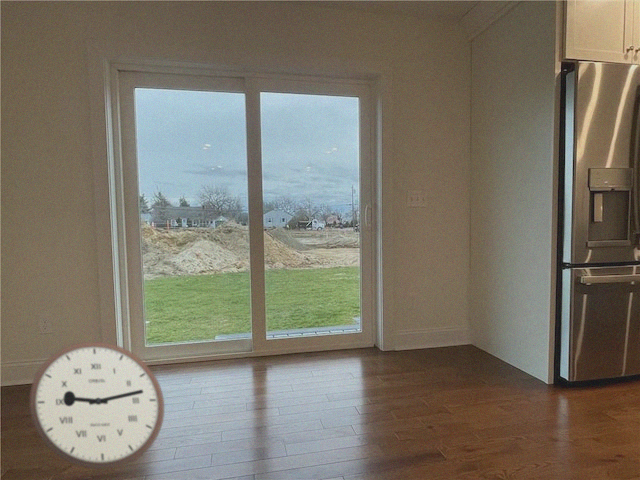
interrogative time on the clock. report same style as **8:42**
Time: **9:13**
